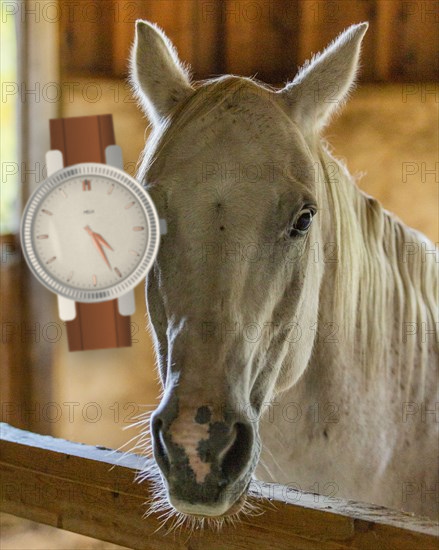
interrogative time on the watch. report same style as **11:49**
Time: **4:26**
